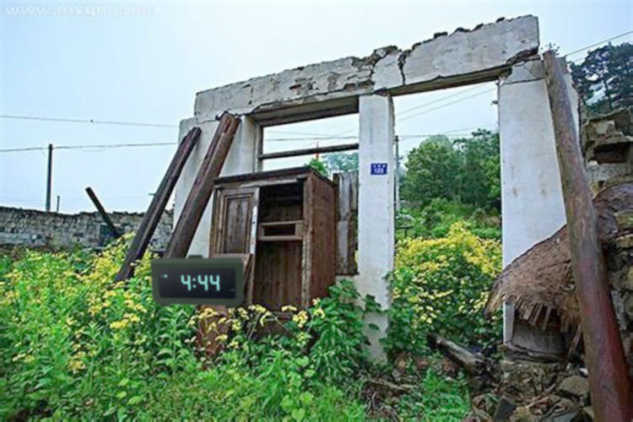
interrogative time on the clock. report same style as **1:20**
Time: **4:44**
